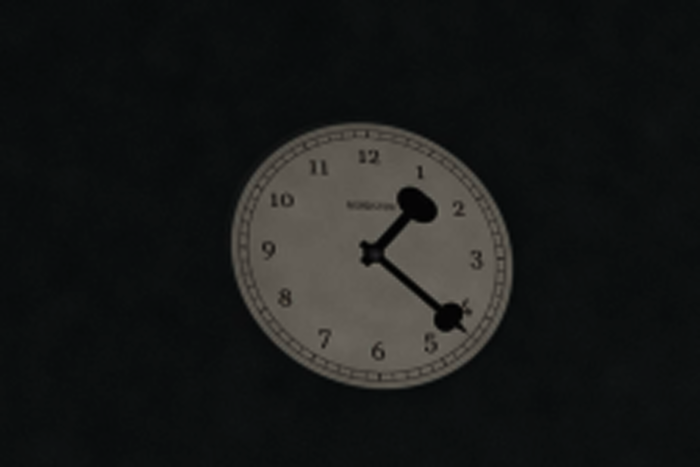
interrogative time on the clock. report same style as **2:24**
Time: **1:22**
